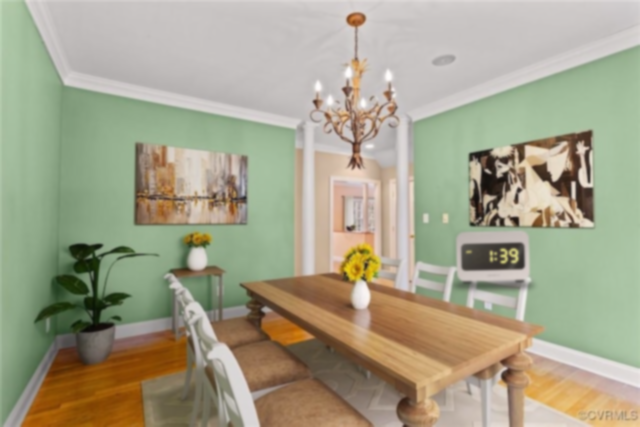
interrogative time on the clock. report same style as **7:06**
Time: **1:39**
